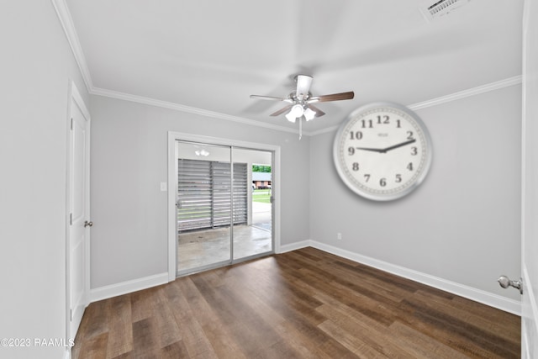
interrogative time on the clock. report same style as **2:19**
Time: **9:12**
